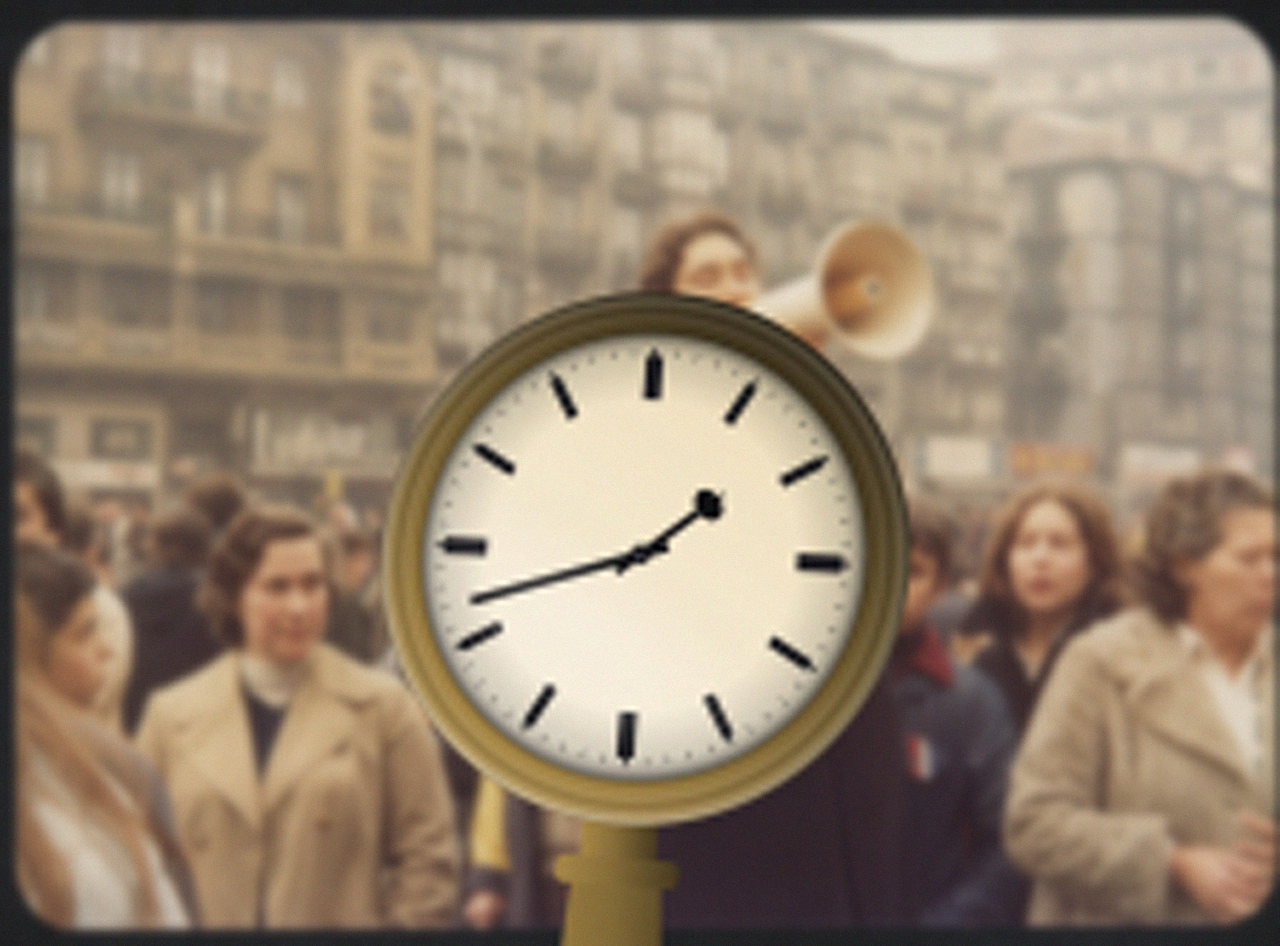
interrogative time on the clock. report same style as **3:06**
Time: **1:42**
